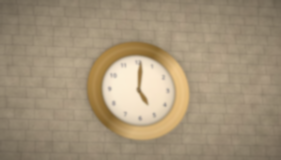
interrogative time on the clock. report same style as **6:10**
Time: **5:01**
